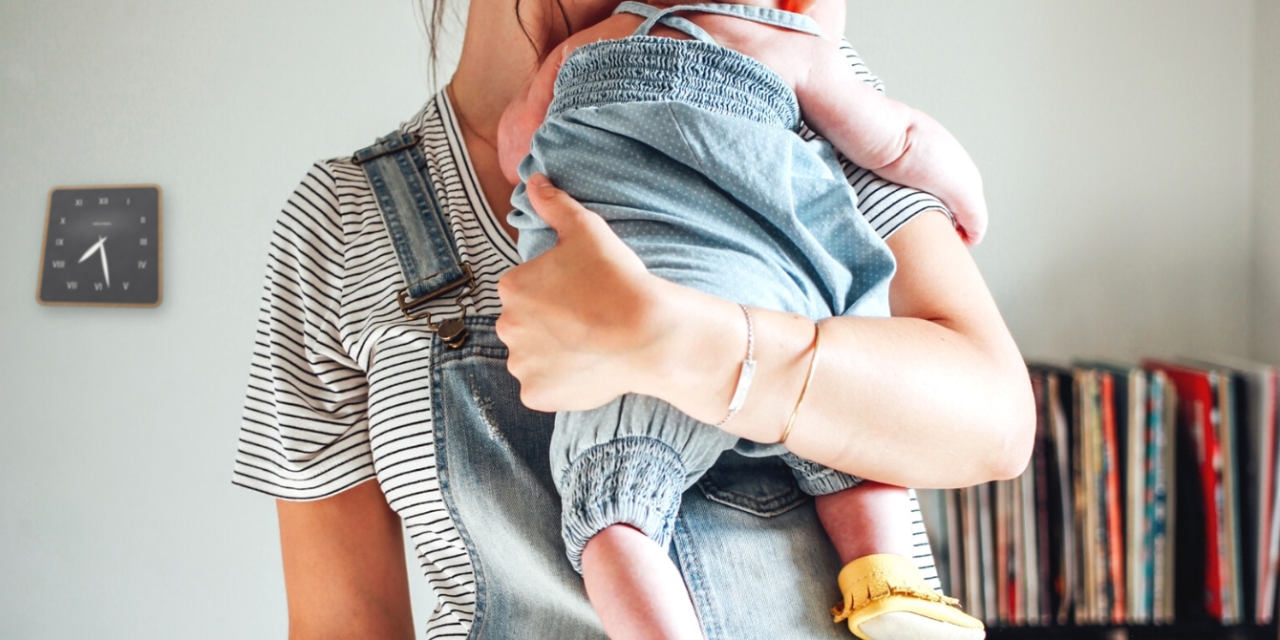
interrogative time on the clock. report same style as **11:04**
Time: **7:28**
